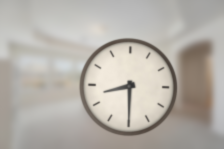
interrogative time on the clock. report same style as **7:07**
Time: **8:30**
